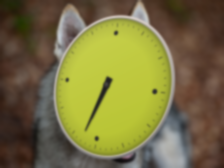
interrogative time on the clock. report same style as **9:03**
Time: **6:33**
